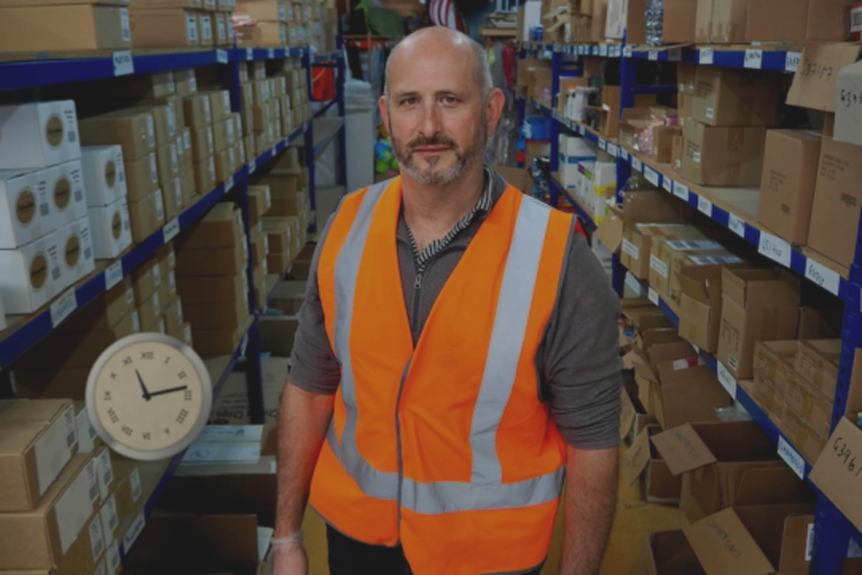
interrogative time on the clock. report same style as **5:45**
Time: **11:13**
